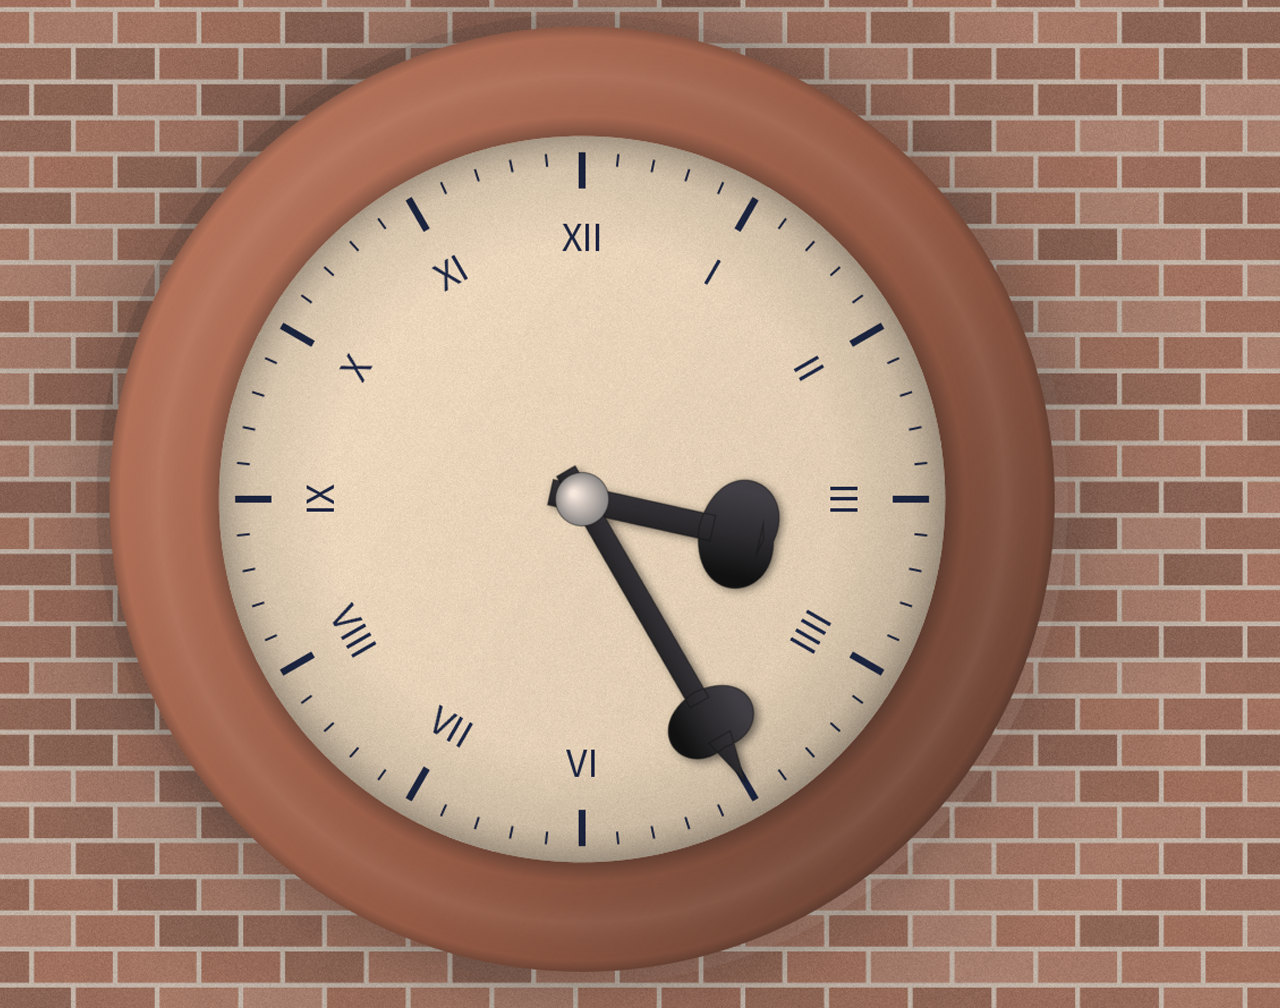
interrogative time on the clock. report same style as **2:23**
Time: **3:25**
